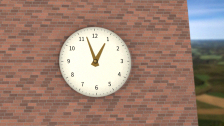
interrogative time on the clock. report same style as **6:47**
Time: **12:57**
